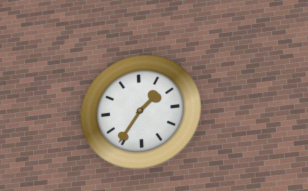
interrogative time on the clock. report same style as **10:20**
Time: **1:36**
